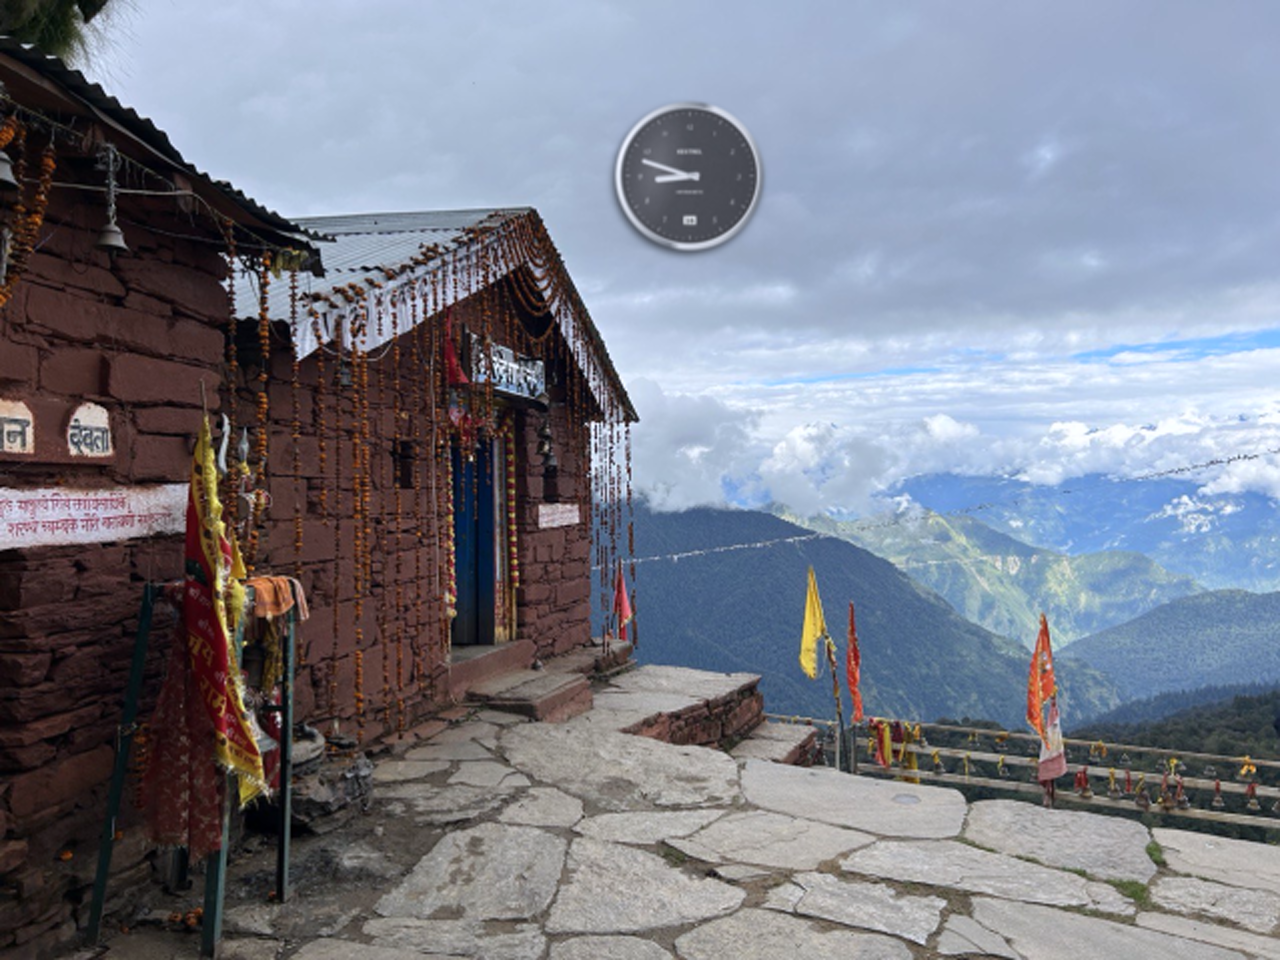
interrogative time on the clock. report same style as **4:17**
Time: **8:48**
